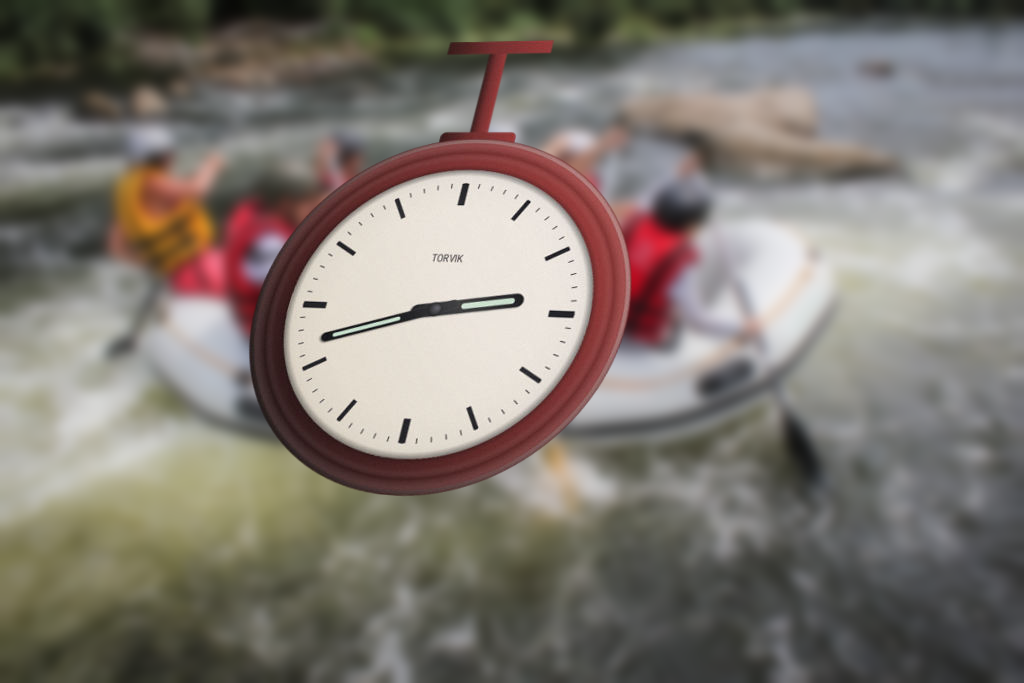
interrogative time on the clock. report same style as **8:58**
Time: **2:42**
